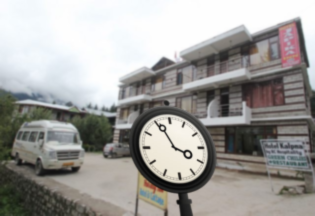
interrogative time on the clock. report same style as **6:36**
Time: **3:56**
